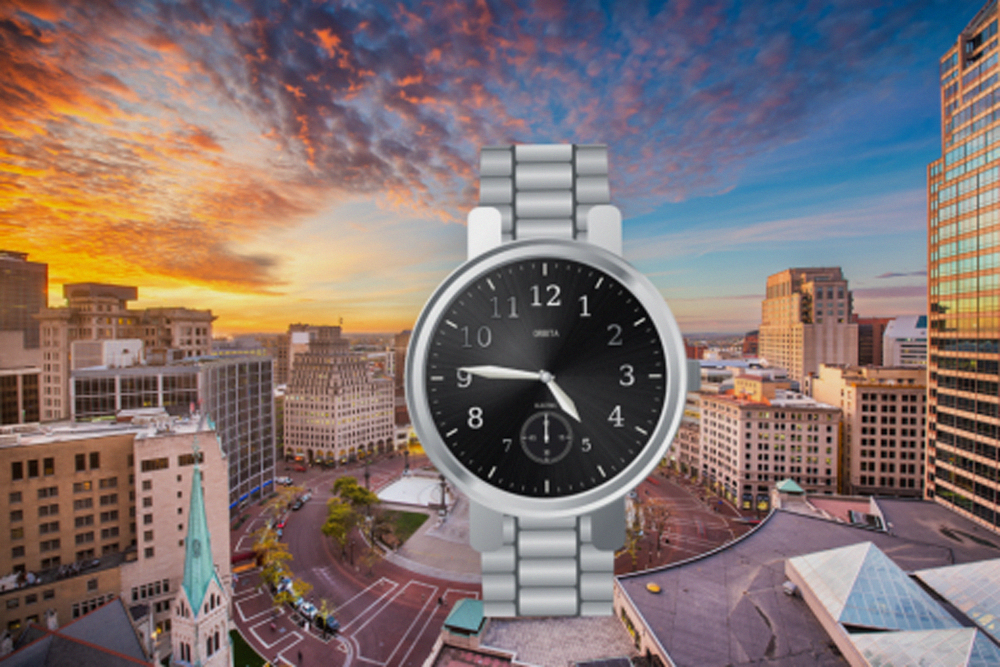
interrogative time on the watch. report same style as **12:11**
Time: **4:46**
